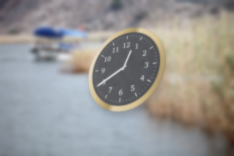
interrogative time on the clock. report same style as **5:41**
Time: **12:40**
